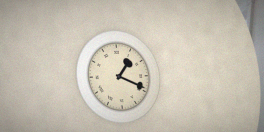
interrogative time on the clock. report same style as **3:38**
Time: **1:19**
